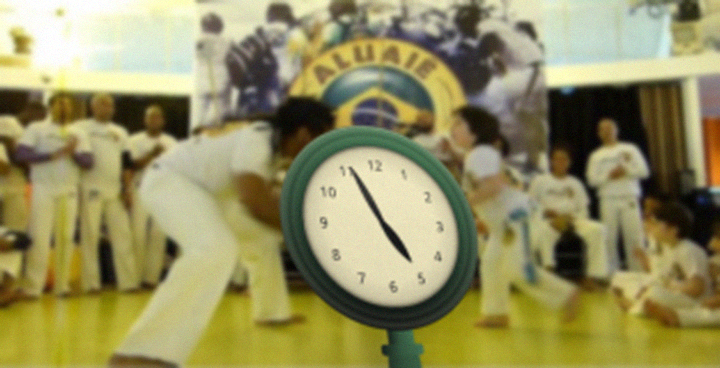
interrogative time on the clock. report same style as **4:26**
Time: **4:56**
